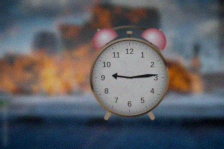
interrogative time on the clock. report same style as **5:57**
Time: **9:14**
